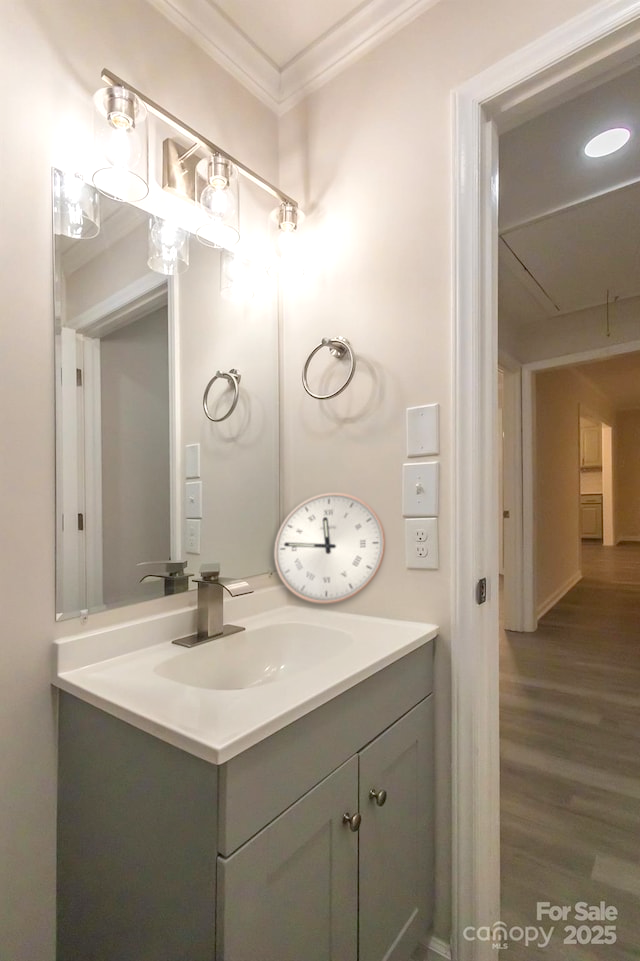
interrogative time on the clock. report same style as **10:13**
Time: **11:46**
